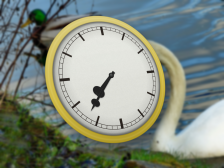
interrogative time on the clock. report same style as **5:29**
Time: **7:37**
